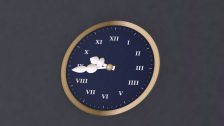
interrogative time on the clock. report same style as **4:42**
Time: **9:44**
